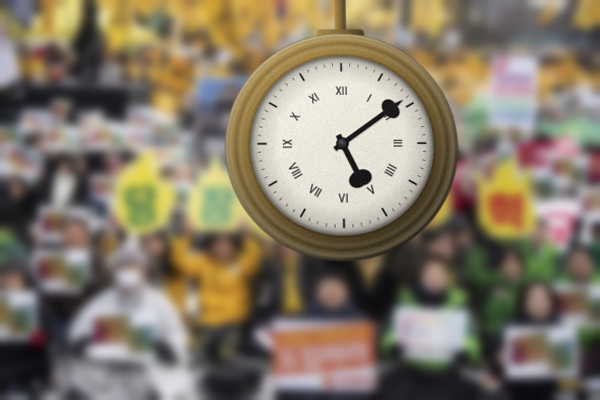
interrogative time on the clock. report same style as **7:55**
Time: **5:09**
